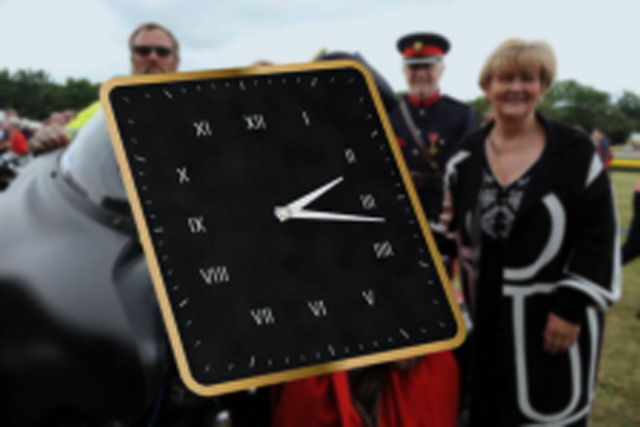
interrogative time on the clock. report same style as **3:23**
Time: **2:17**
